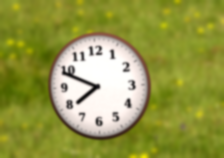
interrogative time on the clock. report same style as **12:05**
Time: **7:49**
